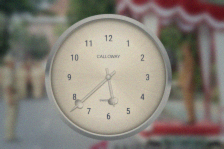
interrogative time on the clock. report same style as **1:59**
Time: **5:38**
